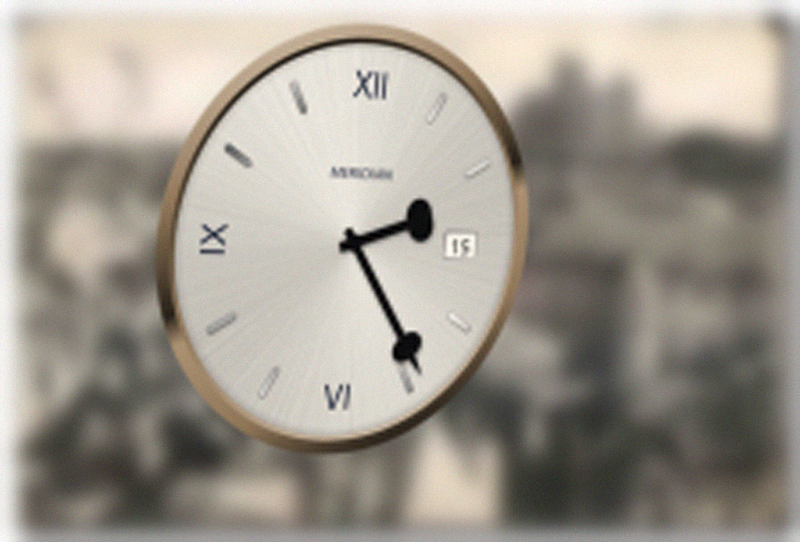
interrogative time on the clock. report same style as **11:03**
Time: **2:24**
